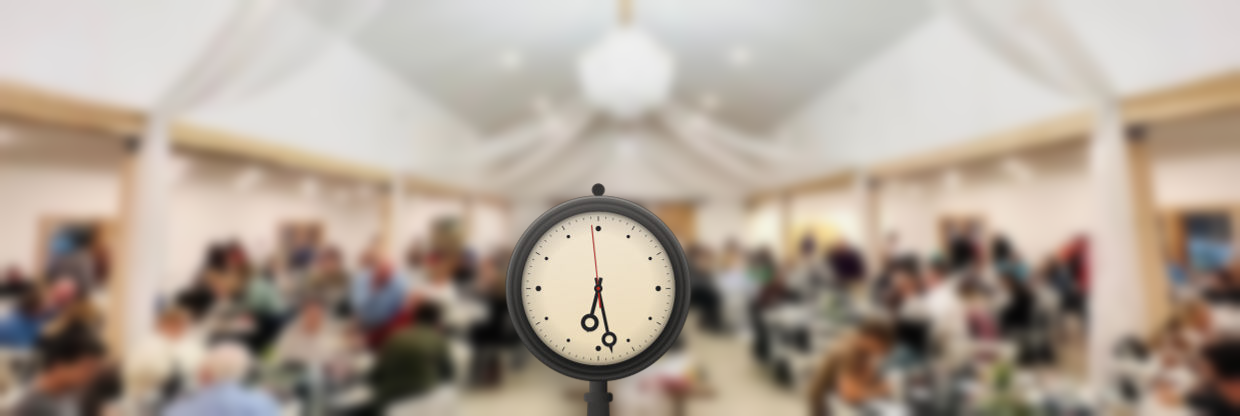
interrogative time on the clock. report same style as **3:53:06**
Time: **6:27:59**
